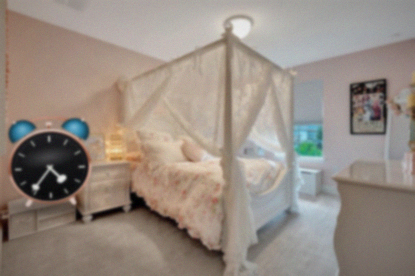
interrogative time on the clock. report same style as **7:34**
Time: **4:36**
